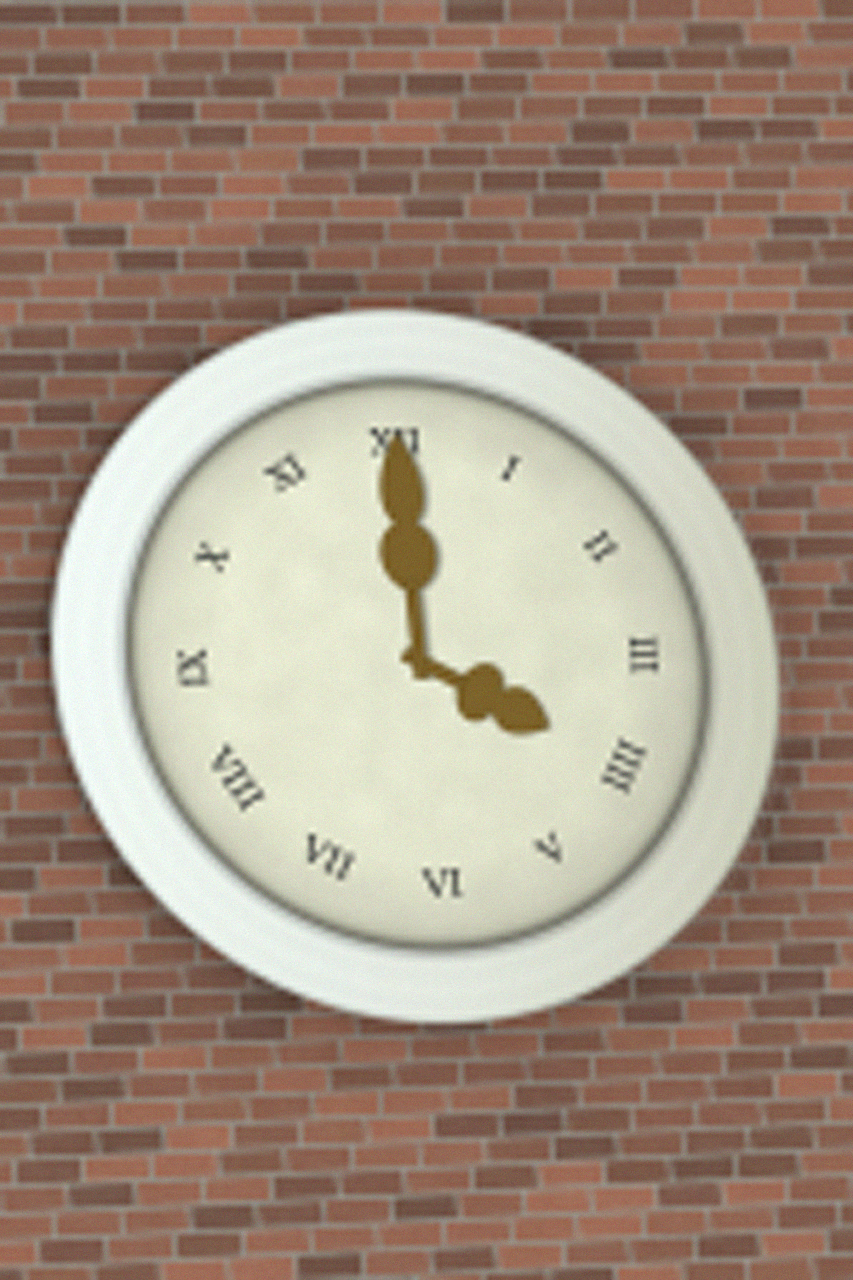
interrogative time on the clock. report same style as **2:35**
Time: **4:00**
